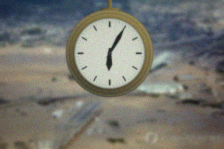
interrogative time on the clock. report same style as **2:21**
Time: **6:05**
